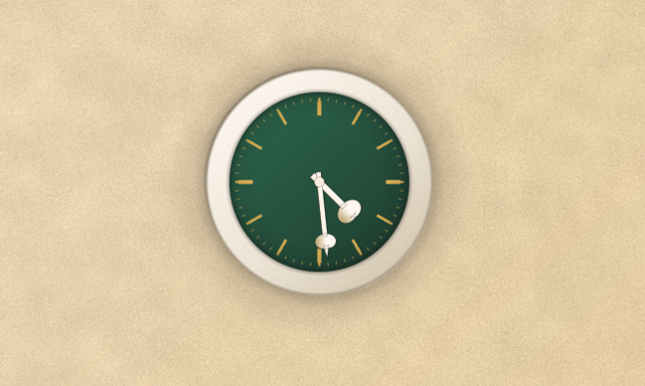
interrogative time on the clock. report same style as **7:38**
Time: **4:29**
